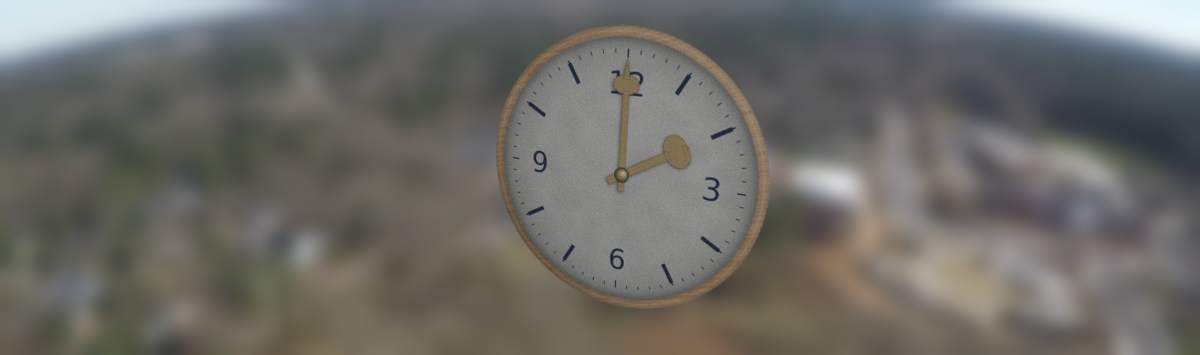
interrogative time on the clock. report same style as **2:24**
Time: **2:00**
